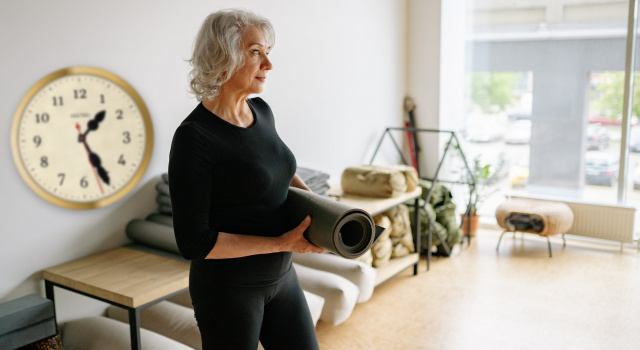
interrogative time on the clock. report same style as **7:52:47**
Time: **1:25:27**
